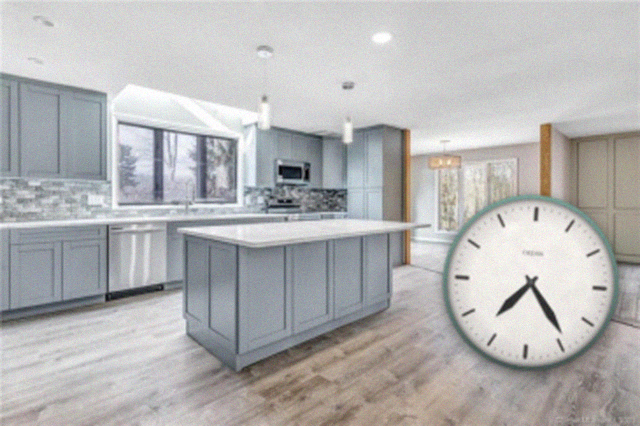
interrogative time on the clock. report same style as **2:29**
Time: **7:24**
